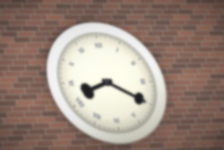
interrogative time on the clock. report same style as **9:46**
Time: **8:20**
